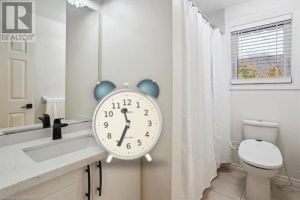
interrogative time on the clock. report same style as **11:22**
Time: **11:34**
